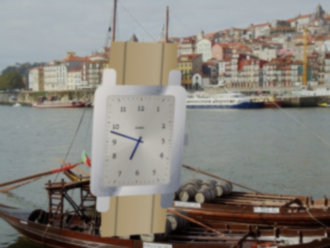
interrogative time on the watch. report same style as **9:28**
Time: **6:48**
